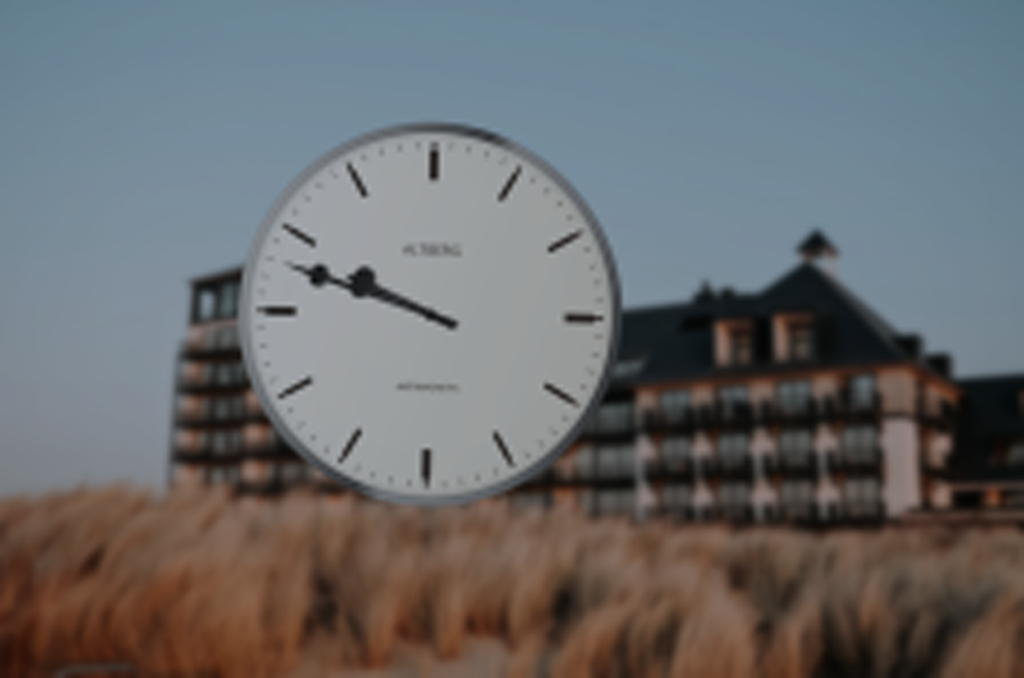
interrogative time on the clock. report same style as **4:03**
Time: **9:48**
